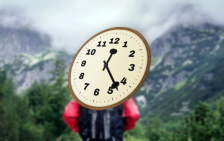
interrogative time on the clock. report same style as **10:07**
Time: **12:23**
